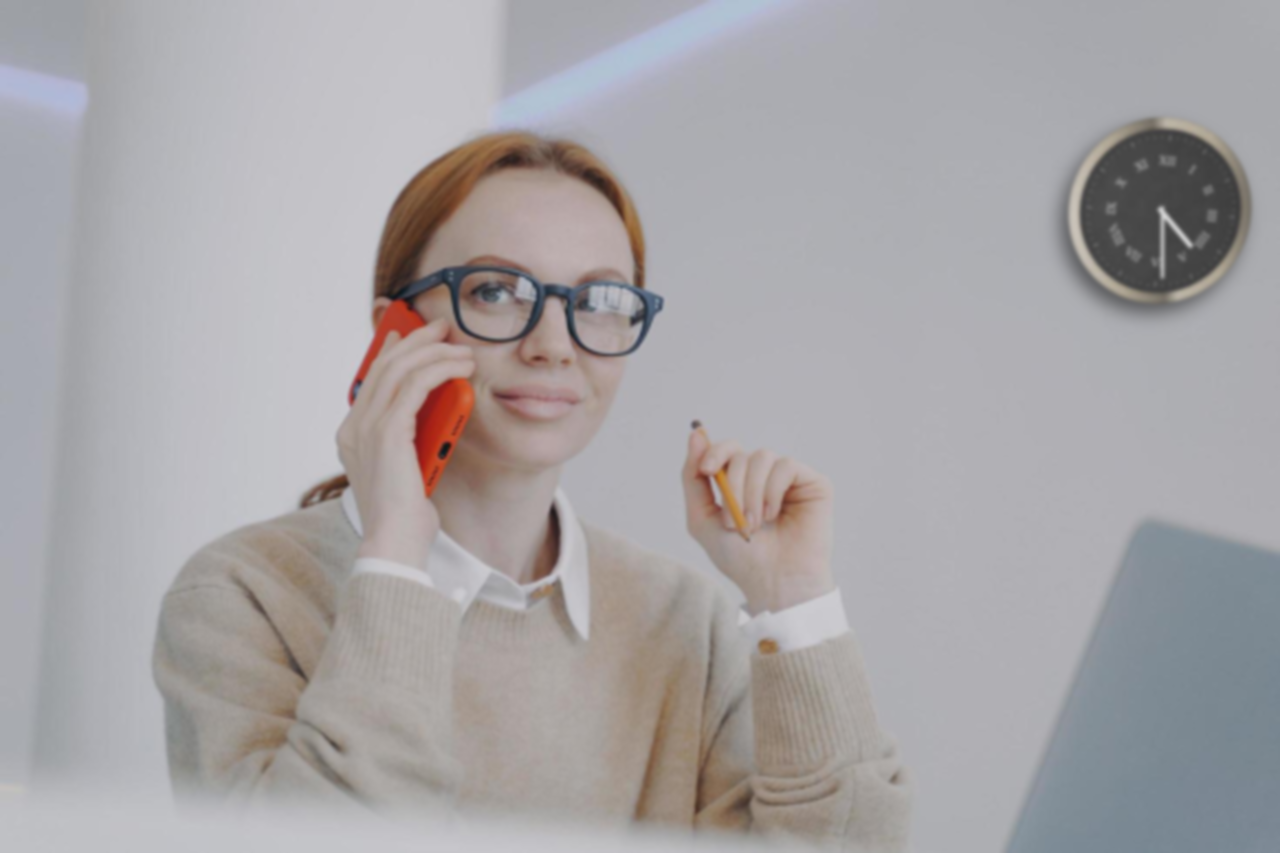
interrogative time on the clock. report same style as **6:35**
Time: **4:29**
